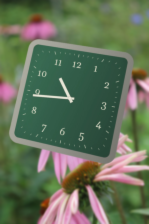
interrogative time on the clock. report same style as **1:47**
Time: **10:44**
